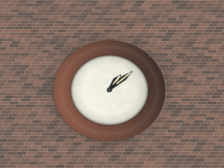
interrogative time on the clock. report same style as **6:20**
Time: **1:08**
